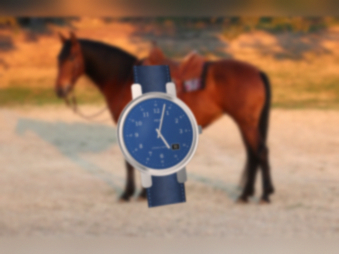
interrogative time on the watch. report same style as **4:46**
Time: **5:03**
